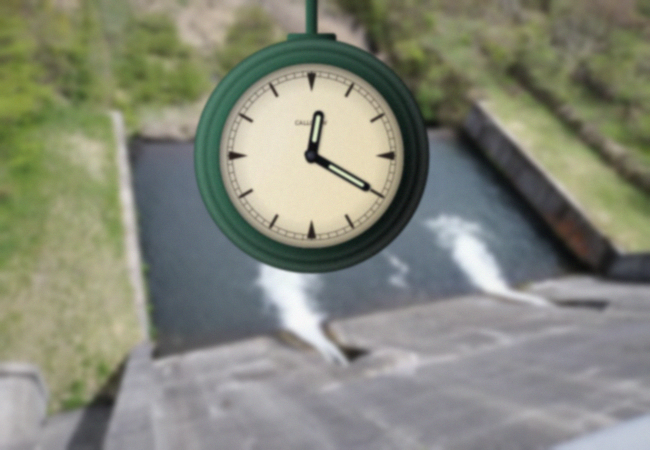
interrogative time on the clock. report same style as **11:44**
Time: **12:20**
